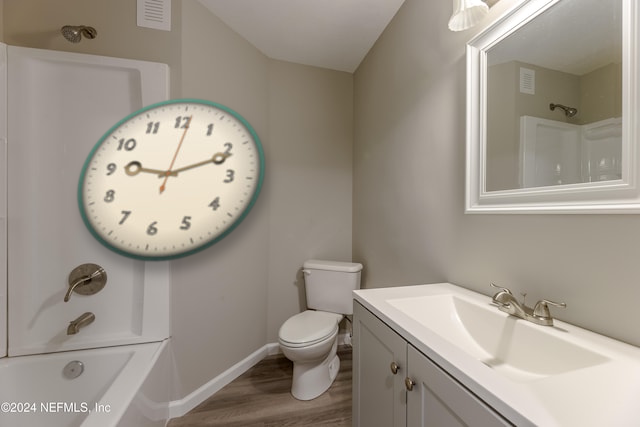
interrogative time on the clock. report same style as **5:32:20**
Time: **9:11:01**
